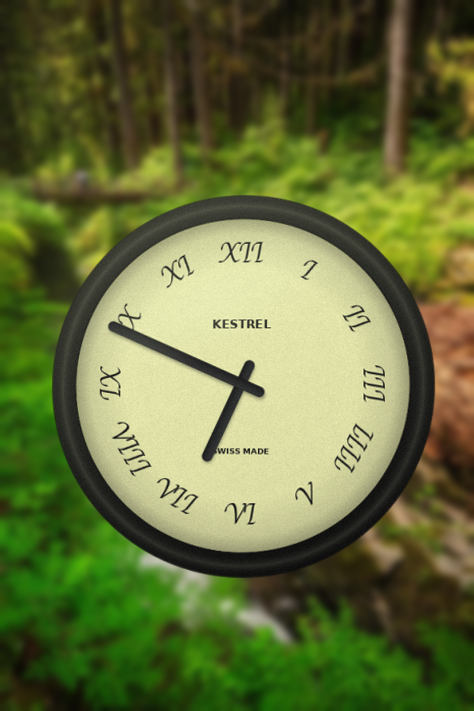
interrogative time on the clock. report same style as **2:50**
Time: **6:49**
